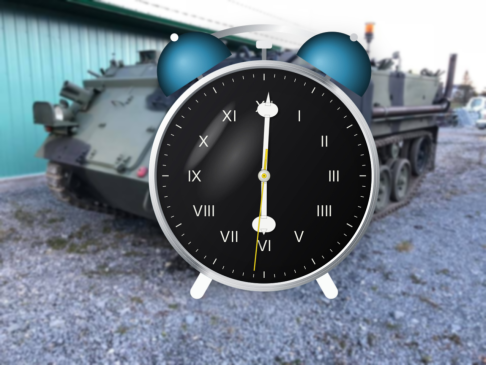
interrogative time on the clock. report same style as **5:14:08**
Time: **6:00:31**
